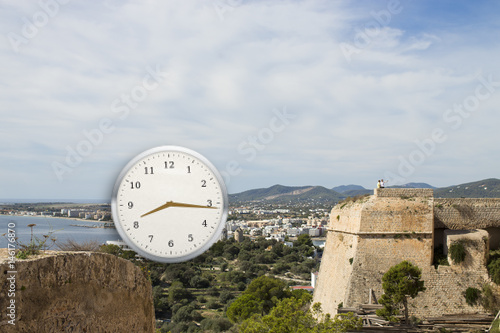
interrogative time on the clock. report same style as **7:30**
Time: **8:16**
